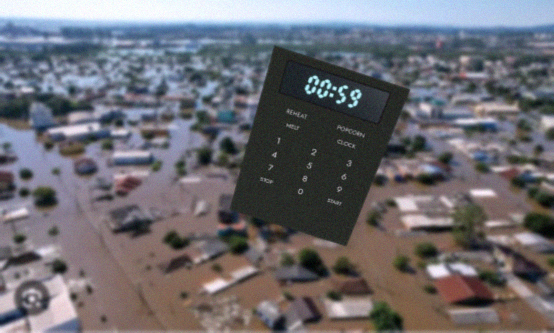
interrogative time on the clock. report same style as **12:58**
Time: **0:59**
